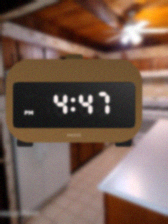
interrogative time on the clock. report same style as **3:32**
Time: **4:47**
